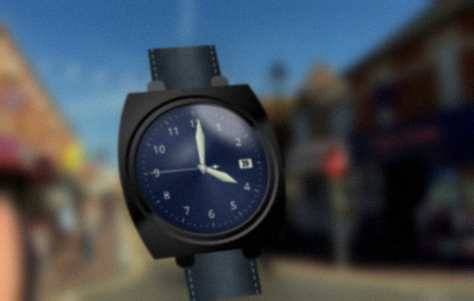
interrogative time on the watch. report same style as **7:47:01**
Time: **4:00:45**
